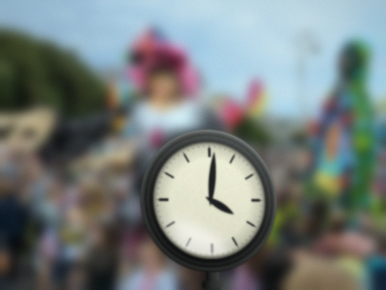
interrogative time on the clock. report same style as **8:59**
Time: **4:01**
